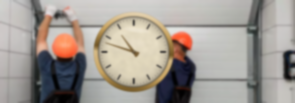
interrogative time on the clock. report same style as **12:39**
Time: **10:48**
